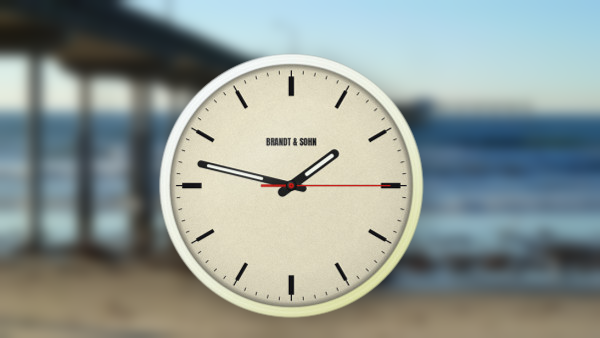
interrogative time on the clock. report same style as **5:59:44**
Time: **1:47:15**
